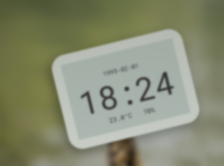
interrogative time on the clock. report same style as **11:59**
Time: **18:24**
